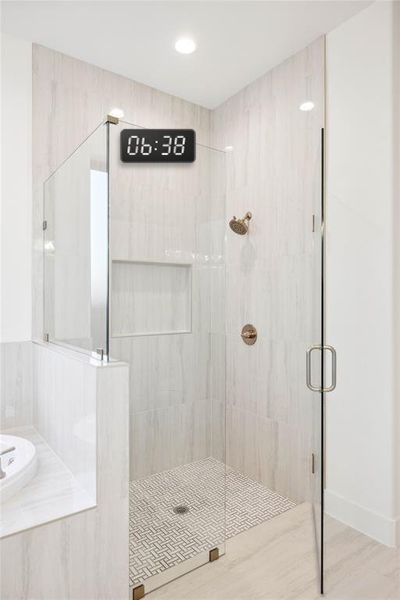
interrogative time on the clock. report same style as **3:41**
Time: **6:38**
